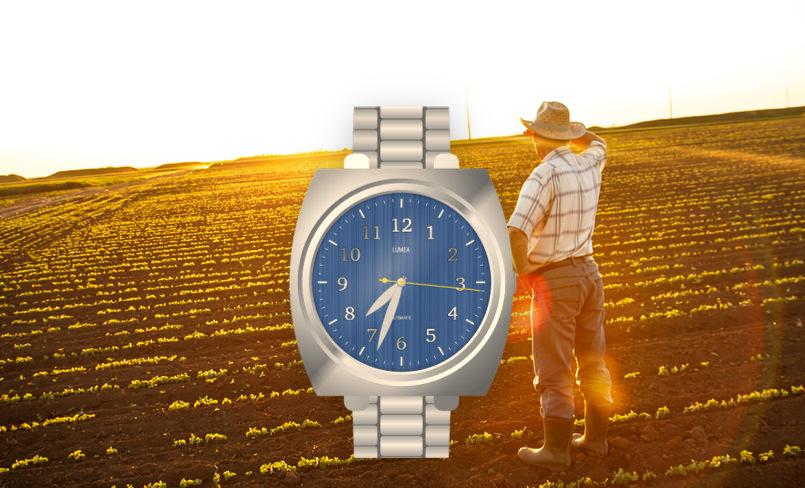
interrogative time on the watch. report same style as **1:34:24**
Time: **7:33:16**
